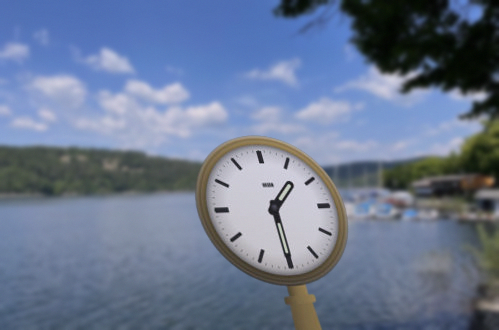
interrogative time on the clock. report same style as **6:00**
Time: **1:30**
